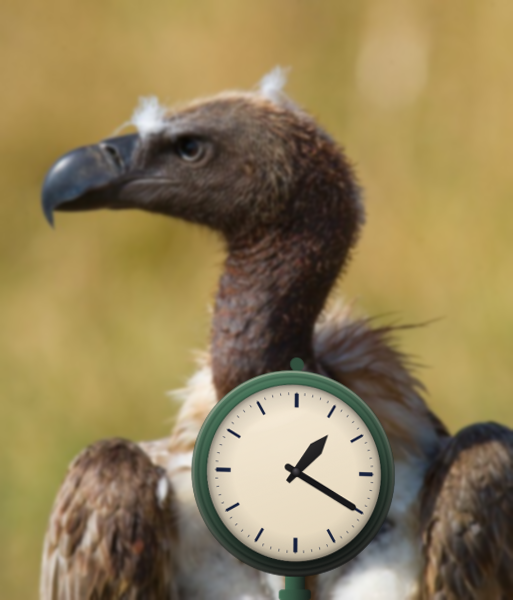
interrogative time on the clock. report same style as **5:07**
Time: **1:20**
